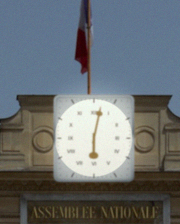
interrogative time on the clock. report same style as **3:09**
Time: **6:02**
